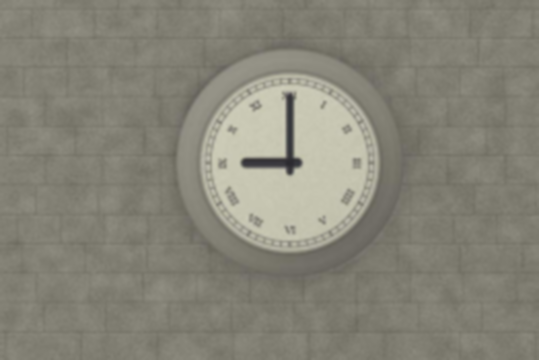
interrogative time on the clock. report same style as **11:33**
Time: **9:00**
